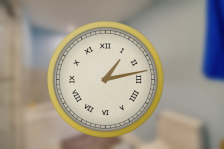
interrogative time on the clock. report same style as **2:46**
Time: **1:13**
